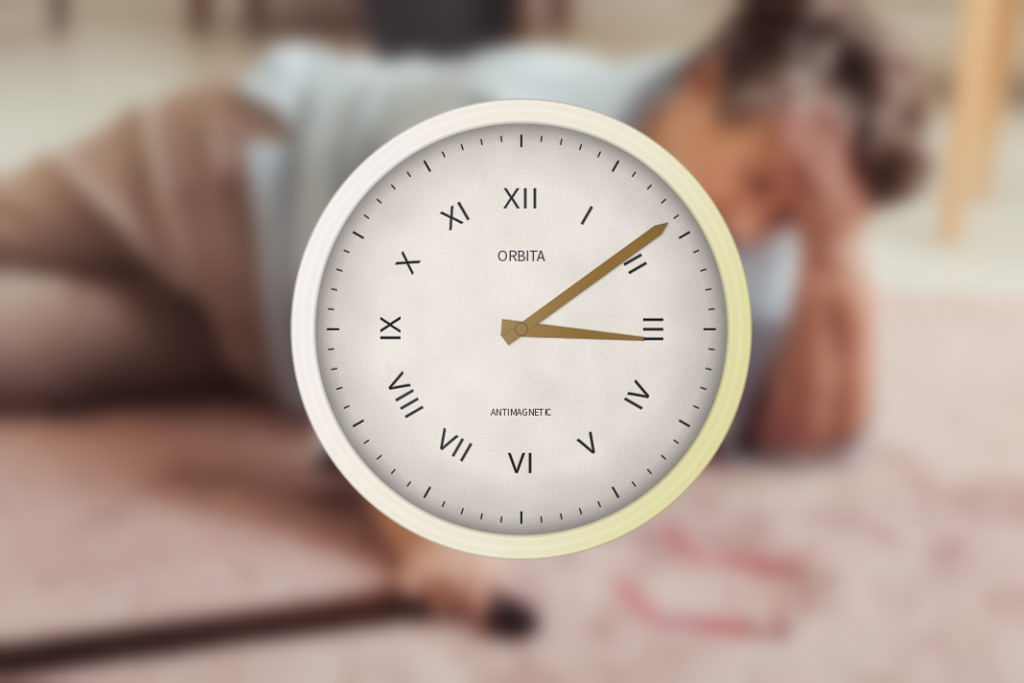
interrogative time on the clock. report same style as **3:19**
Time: **3:09**
